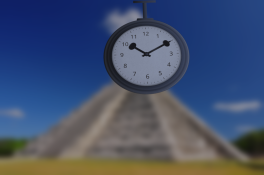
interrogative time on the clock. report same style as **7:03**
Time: **10:10**
